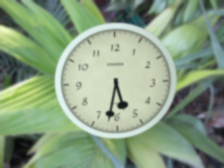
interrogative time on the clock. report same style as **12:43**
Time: **5:32**
